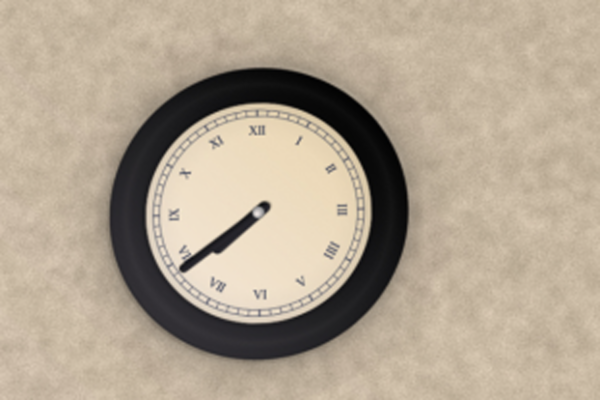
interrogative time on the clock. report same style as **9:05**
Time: **7:39**
